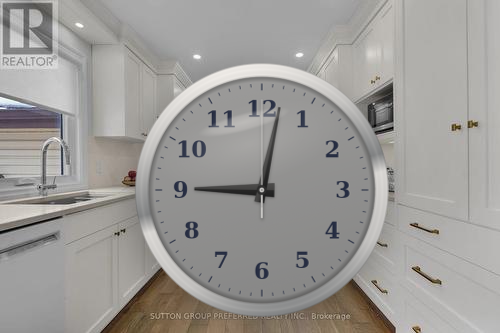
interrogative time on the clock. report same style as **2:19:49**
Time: **9:02:00**
